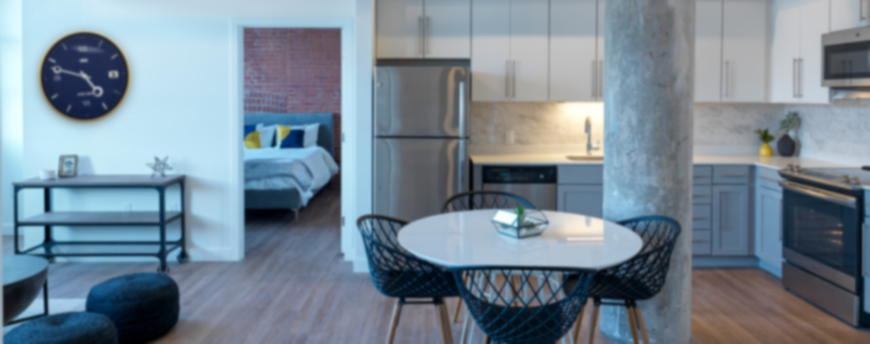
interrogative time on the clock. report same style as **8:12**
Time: **4:48**
